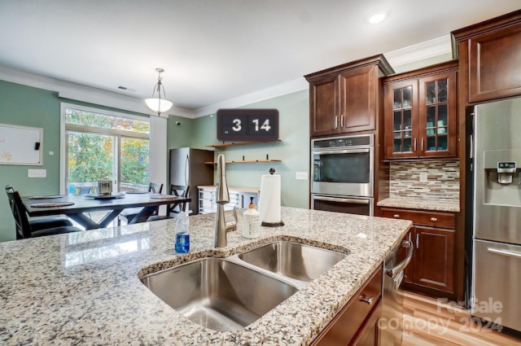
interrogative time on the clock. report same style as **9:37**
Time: **3:14**
